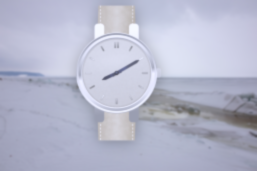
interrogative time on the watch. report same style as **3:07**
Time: **8:10**
